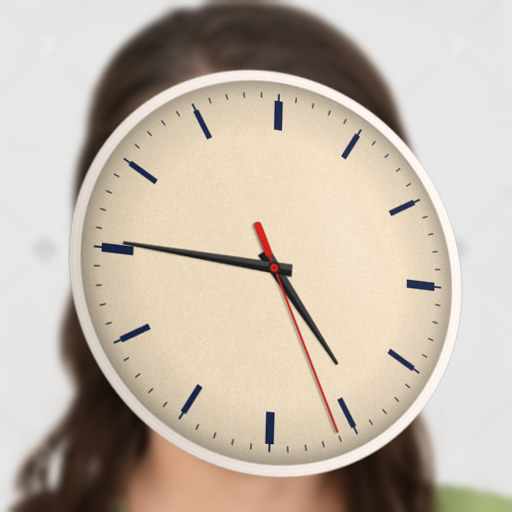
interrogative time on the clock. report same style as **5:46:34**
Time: **4:45:26**
